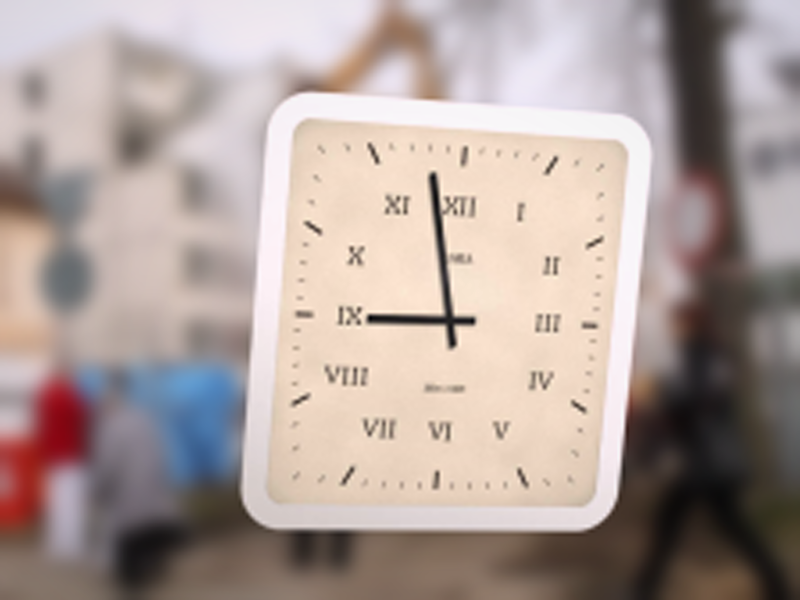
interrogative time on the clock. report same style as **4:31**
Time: **8:58**
